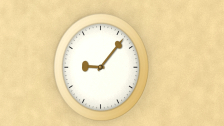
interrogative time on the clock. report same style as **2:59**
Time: **9:07**
